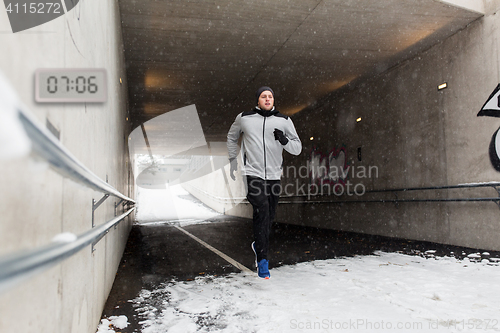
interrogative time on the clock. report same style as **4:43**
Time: **7:06**
